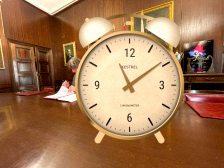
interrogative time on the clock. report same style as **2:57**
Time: **11:09**
